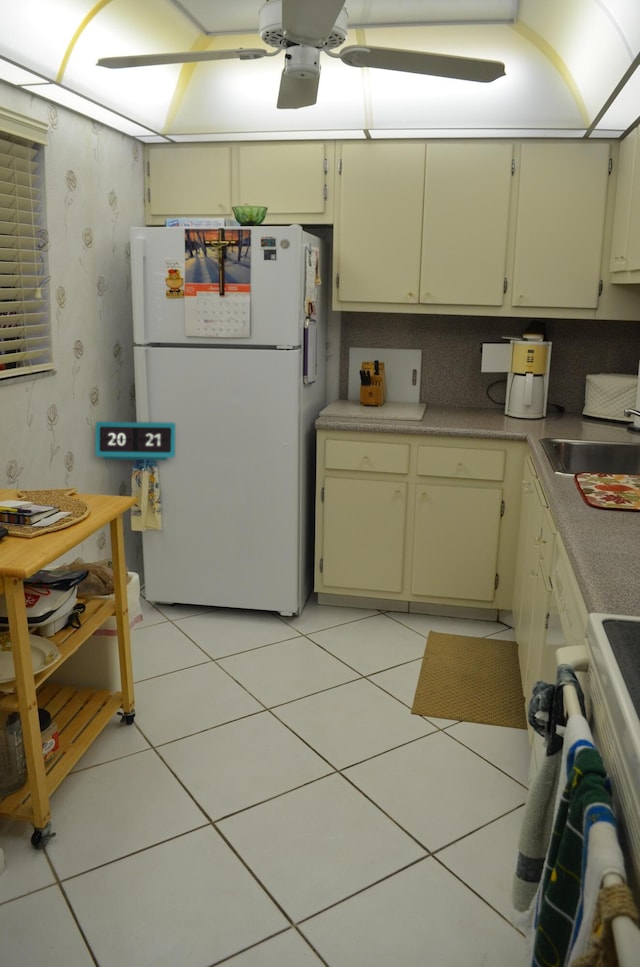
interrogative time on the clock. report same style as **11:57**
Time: **20:21**
